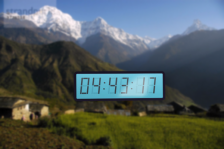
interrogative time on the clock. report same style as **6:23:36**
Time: **4:43:17**
